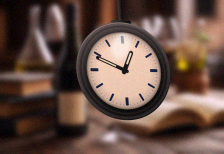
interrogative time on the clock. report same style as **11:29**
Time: **12:49**
